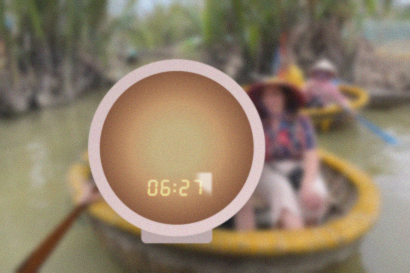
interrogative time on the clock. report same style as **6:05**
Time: **6:27**
